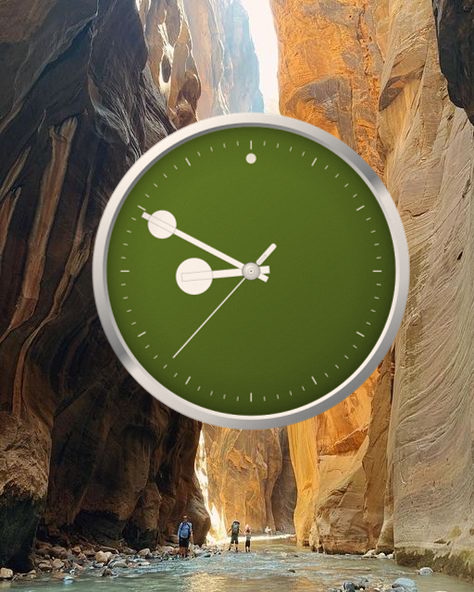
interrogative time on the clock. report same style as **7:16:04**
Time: **8:49:37**
